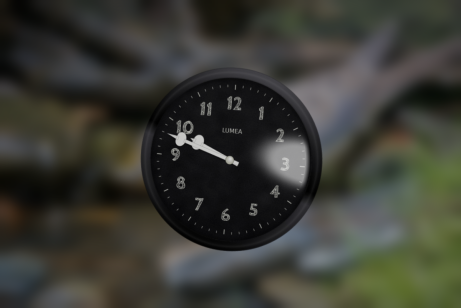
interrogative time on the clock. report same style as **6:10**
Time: **9:48**
